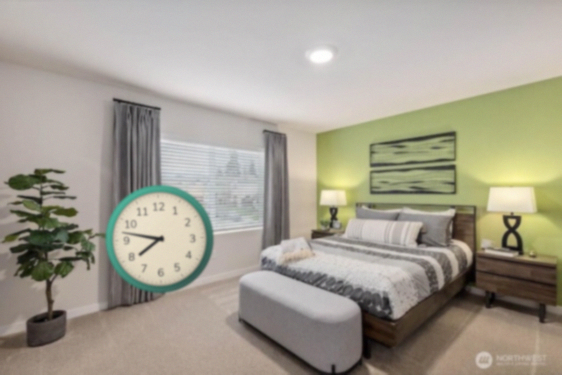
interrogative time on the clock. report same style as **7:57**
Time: **7:47**
